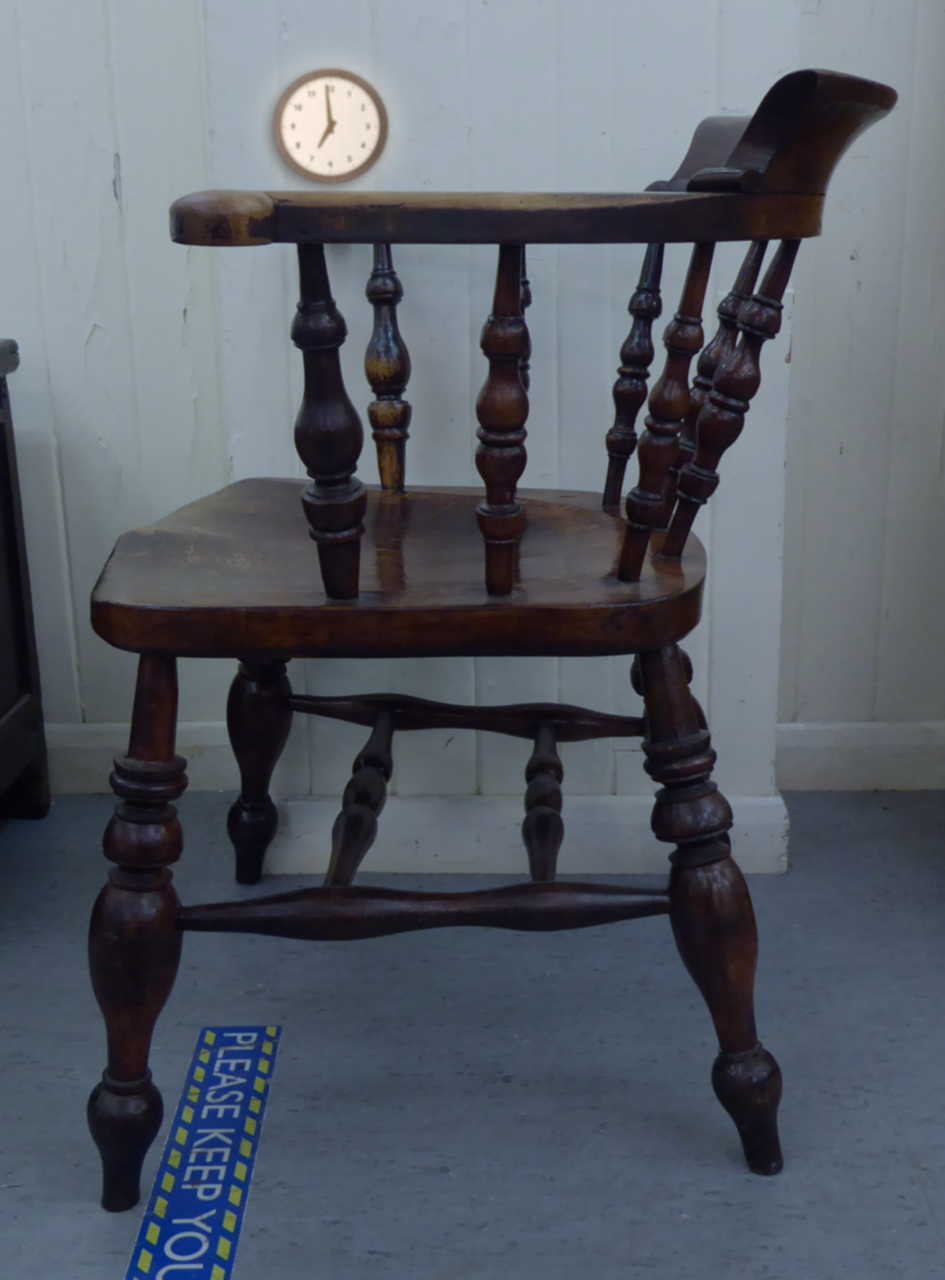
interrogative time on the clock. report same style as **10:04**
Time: **6:59**
